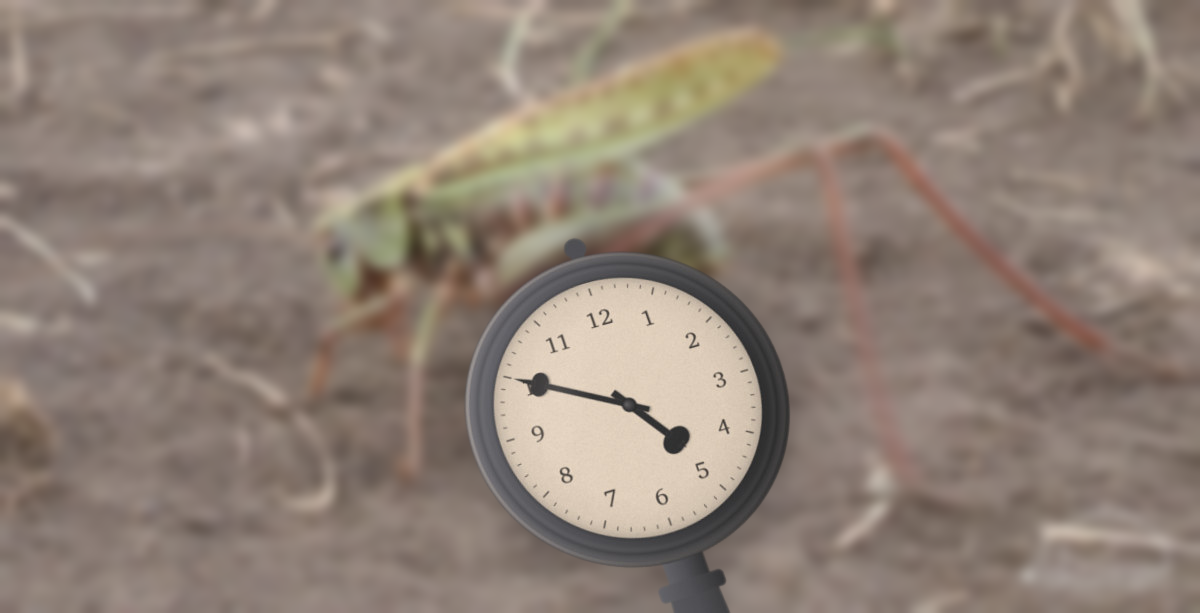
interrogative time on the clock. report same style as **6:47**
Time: **4:50**
